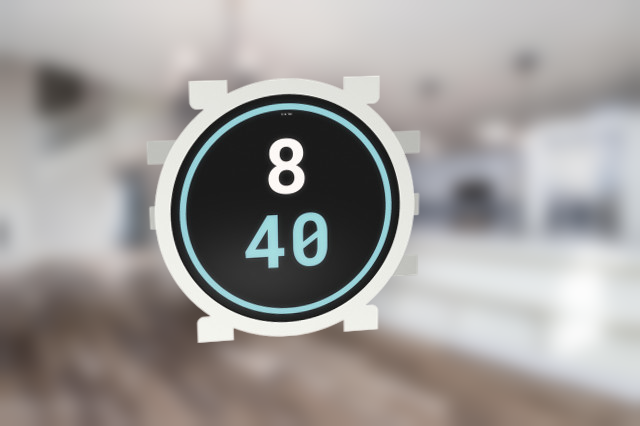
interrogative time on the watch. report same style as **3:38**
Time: **8:40**
